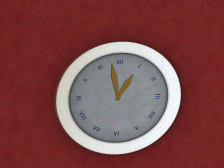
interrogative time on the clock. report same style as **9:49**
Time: **12:58**
